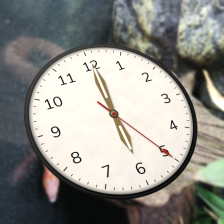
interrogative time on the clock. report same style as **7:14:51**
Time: **6:00:25**
